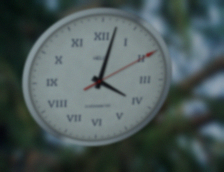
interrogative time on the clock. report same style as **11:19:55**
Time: **4:02:10**
